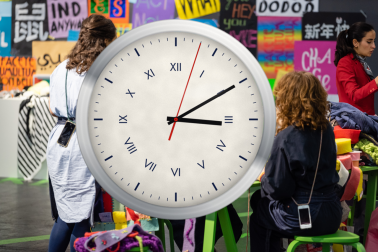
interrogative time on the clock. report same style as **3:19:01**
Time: **3:10:03**
